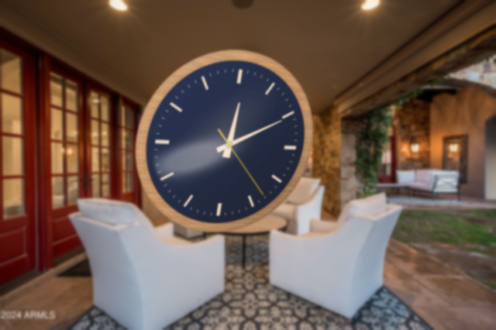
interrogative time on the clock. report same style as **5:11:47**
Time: **12:10:23**
